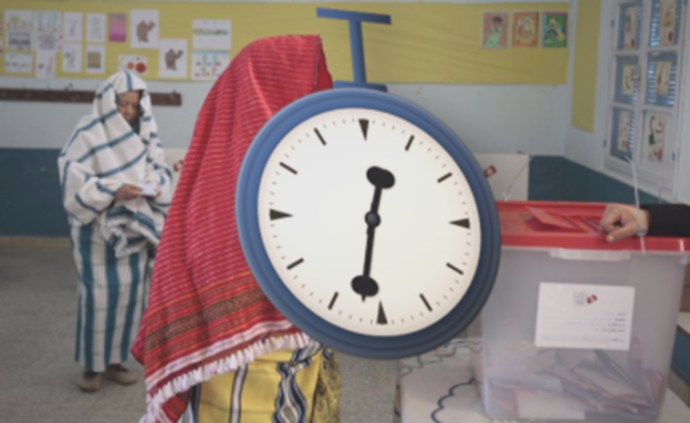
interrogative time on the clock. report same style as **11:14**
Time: **12:32**
